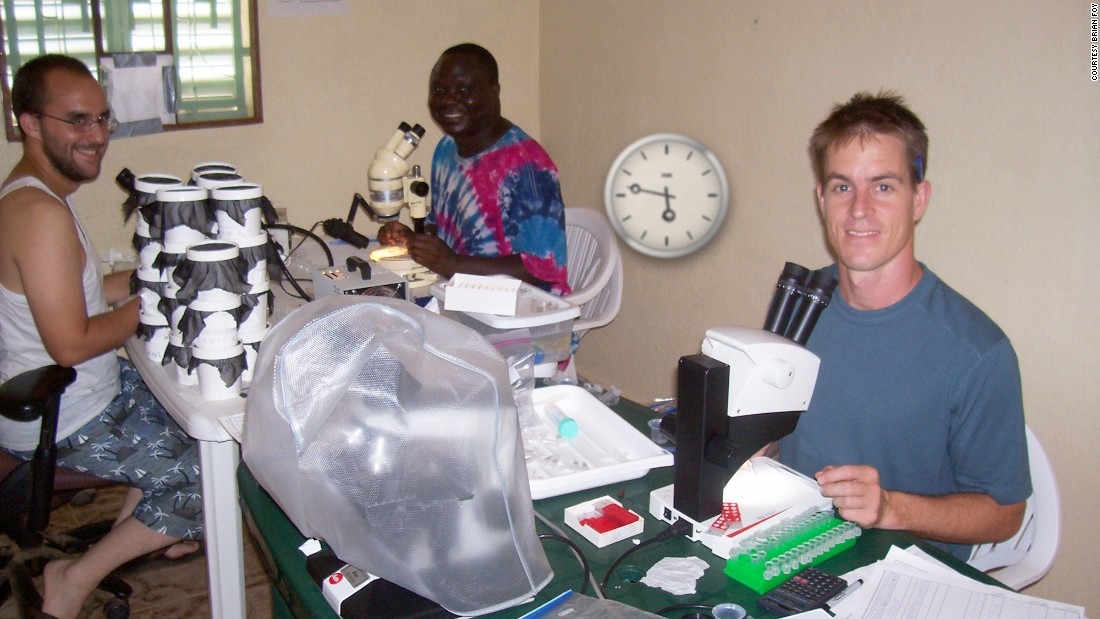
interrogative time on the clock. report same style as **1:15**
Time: **5:47**
